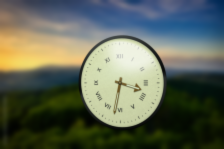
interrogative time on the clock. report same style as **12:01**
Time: **3:32**
